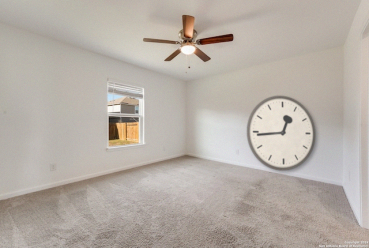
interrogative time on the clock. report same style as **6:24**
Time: **12:44**
